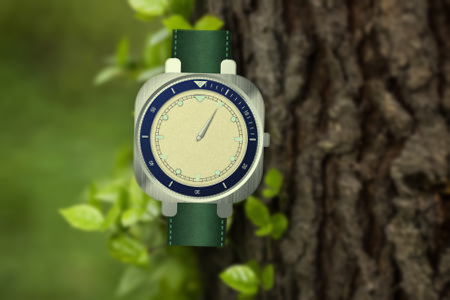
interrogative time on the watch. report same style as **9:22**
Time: **1:05**
